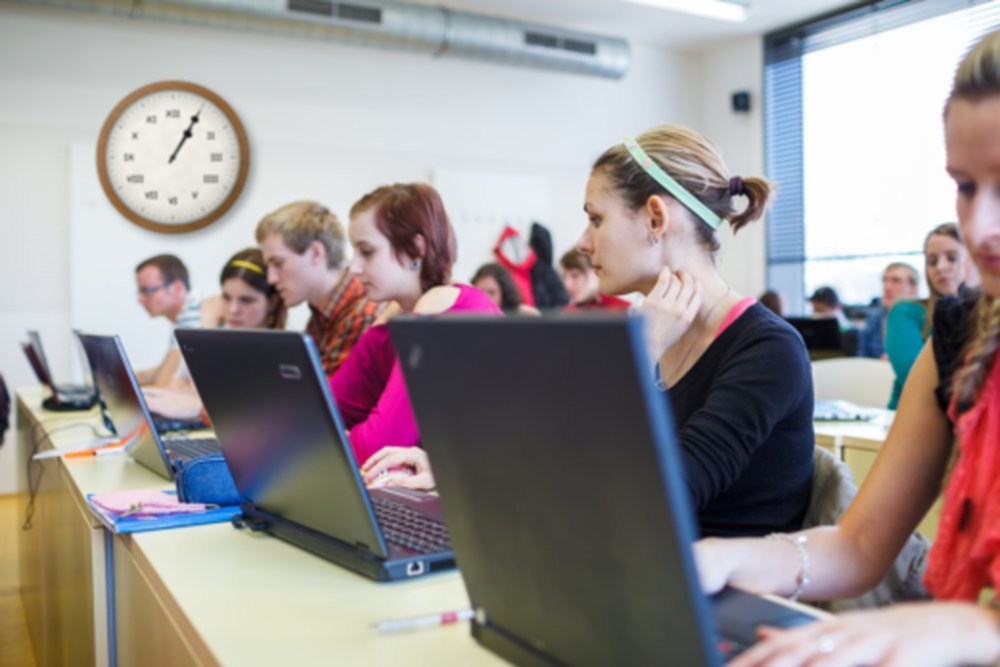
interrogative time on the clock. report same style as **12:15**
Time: **1:05**
